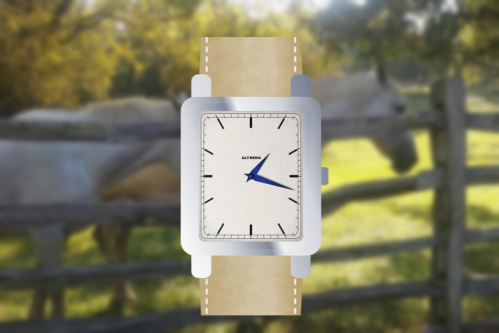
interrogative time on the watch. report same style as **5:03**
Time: **1:18**
